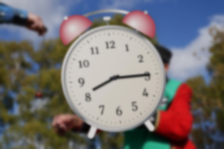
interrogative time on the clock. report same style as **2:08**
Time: **8:15**
